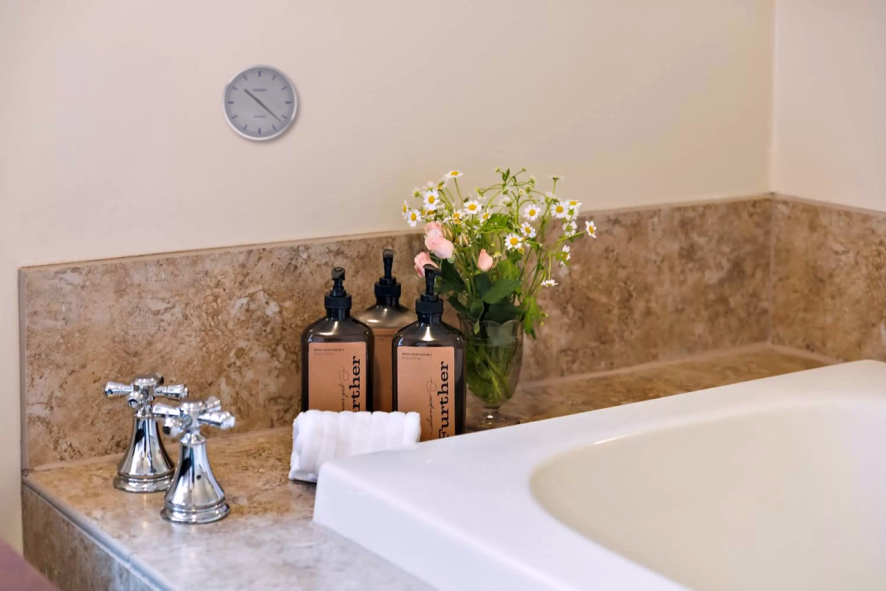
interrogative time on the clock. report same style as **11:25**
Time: **10:22**
